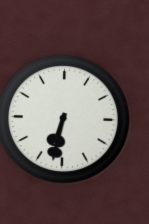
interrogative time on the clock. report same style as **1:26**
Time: **6:32**
